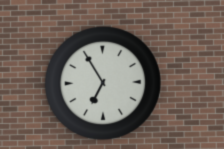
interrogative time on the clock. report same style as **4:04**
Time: **6:55**
